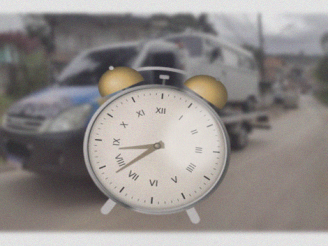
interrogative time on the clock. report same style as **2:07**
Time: **8:38**
